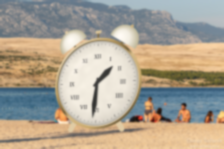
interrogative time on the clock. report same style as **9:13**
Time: **1:31**
